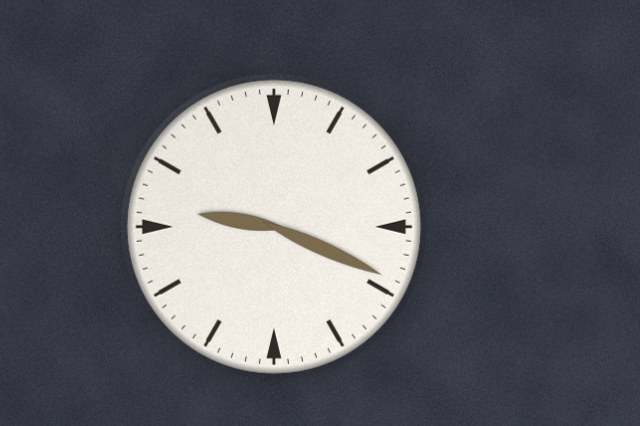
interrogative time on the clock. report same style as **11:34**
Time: **9:19**
